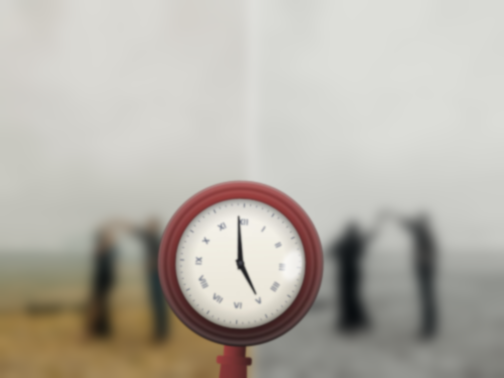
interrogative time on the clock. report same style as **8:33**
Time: **4:59**
